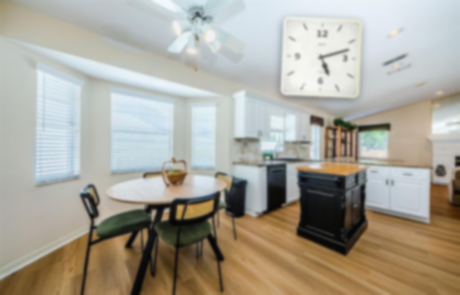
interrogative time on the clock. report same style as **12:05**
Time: **5:12**
